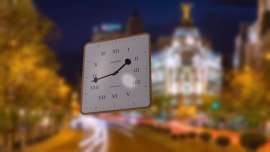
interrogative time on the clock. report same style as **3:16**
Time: **1:43**
